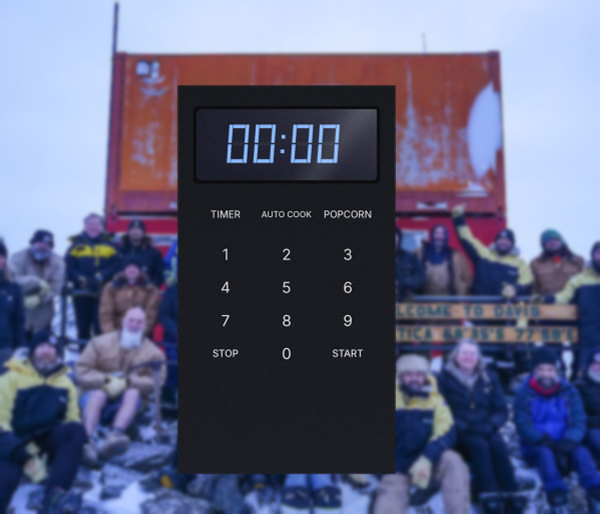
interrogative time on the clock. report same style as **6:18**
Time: **0:00**
